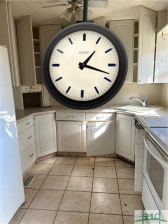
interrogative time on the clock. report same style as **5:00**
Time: **1:18**
